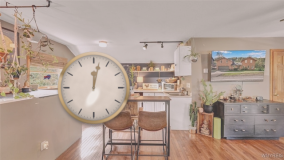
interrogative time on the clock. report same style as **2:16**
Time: **12:02**
